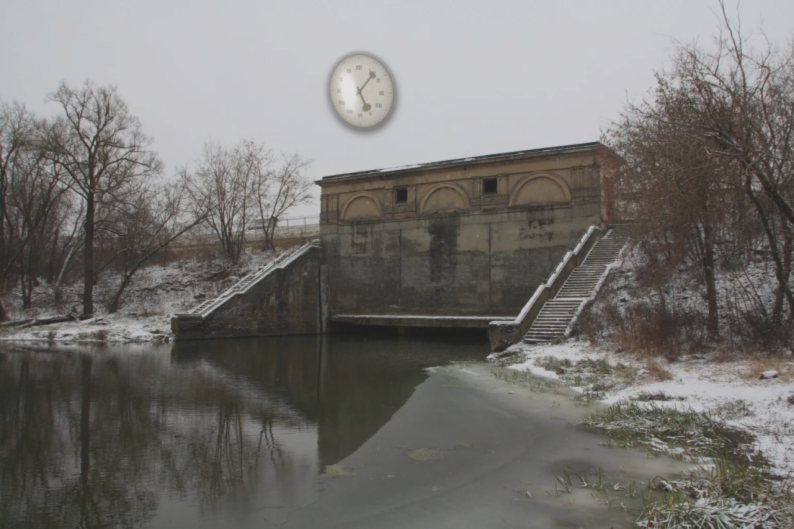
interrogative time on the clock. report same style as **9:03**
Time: **5:07**
